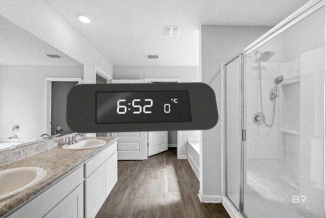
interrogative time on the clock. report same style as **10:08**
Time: **6:52**
